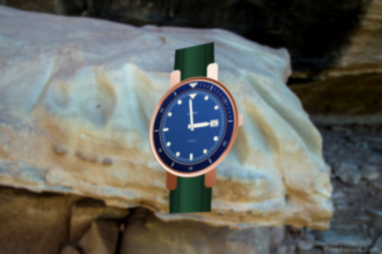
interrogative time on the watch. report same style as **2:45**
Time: **2:59**
